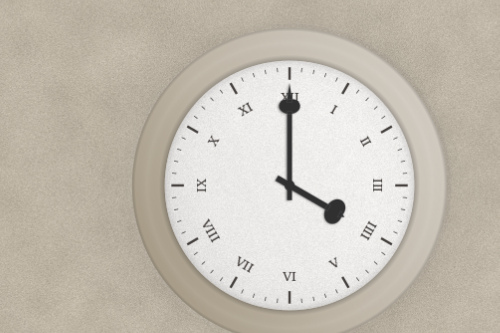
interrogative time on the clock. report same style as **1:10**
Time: **4:00**
